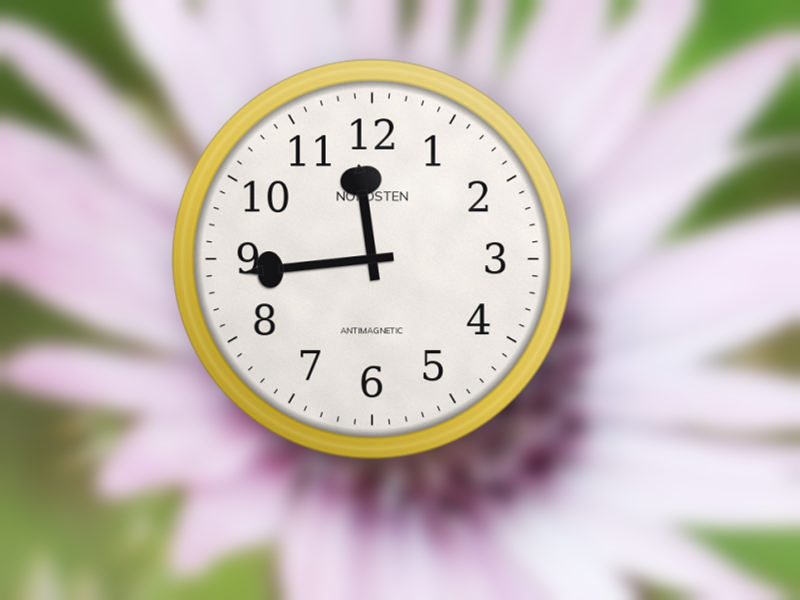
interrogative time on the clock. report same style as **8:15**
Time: **11:44**
